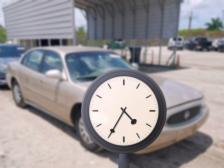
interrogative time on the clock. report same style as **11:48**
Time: **4:35**
